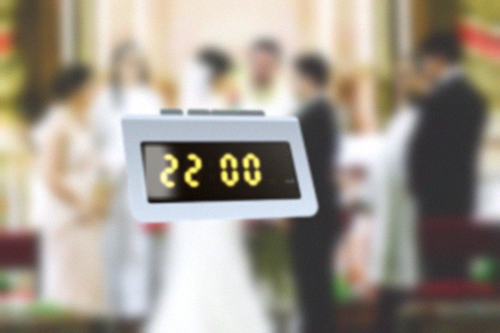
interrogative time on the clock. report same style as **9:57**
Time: **22:00**
